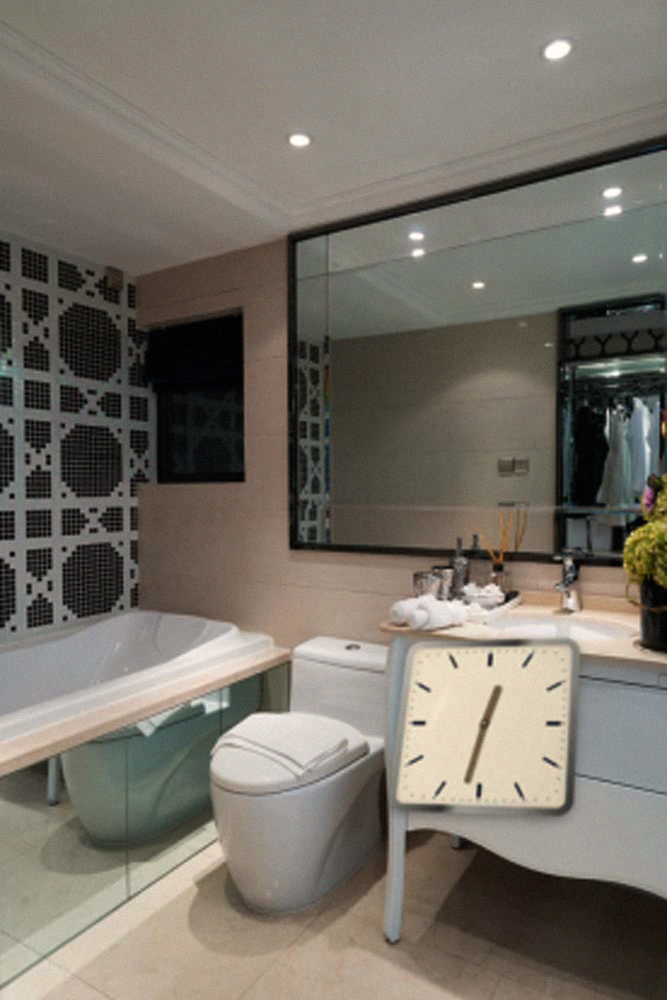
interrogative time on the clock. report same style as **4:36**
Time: **12:32**
